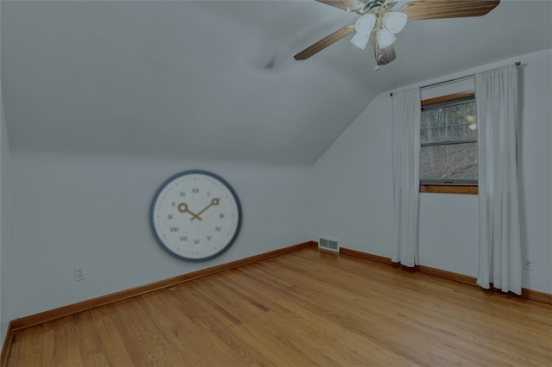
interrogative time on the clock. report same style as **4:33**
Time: **10:09**
